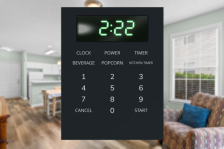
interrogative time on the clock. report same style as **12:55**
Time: **2:22**
